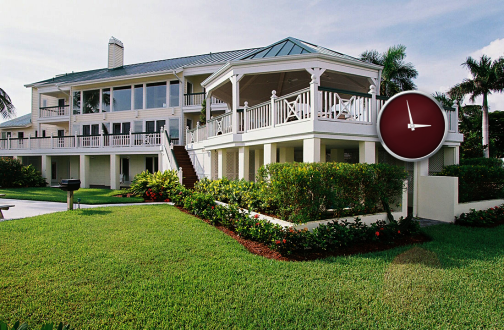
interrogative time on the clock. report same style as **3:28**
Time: **2:58**
